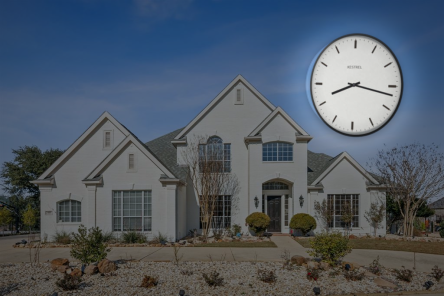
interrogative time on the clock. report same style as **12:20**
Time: **8:17**
